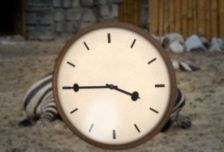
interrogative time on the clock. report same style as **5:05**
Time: **3:45**
